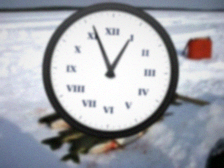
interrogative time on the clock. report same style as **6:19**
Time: **12:56**
